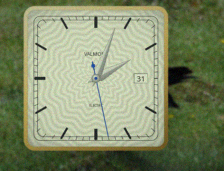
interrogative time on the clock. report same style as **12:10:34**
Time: **2:03:28**
